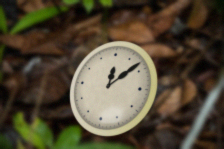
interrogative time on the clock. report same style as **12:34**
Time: **12:08**
